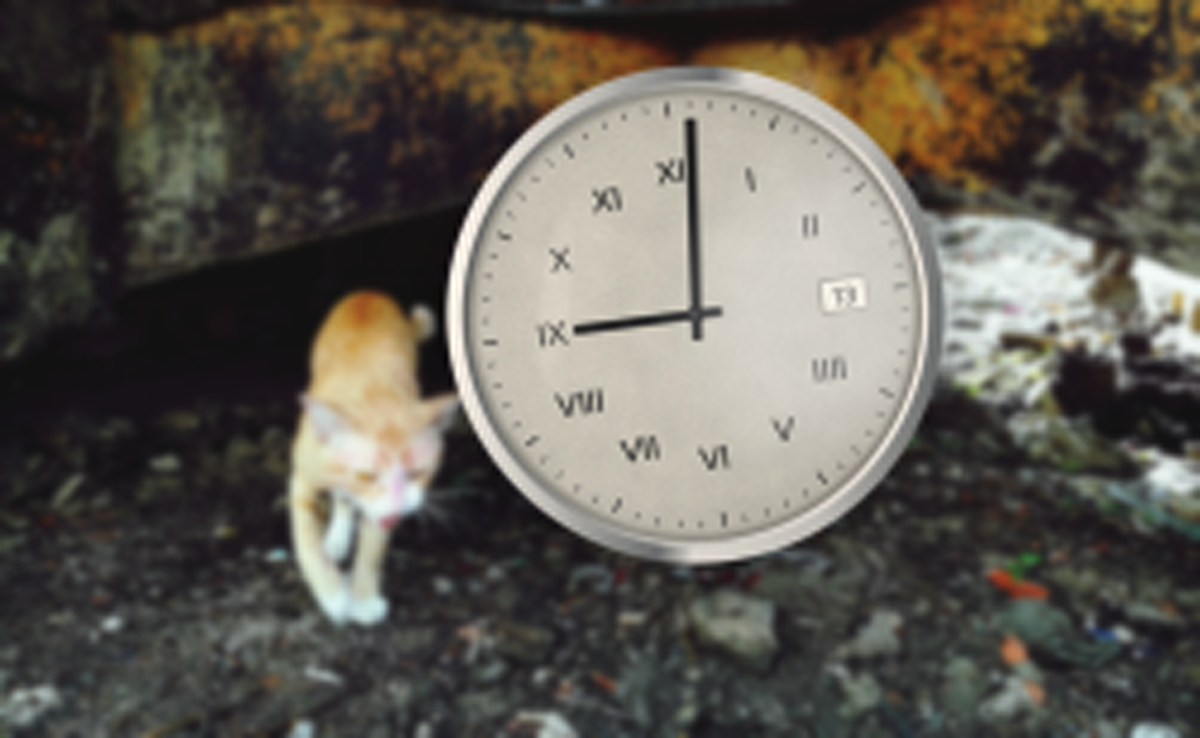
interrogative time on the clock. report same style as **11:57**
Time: **9:01**
